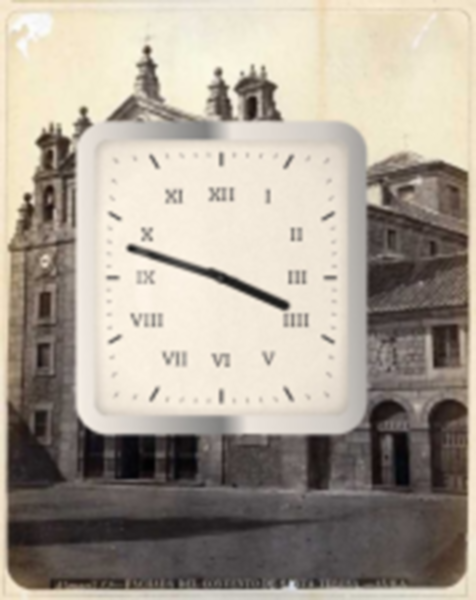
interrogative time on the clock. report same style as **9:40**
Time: **3:48**
